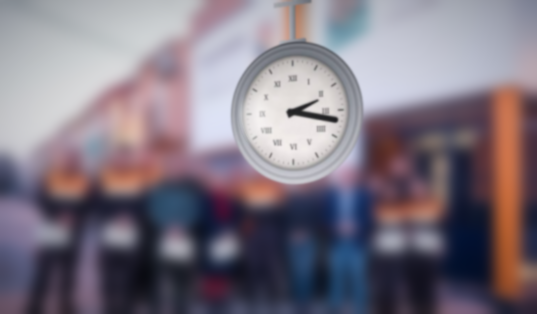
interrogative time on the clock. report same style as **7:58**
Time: **2:17**
